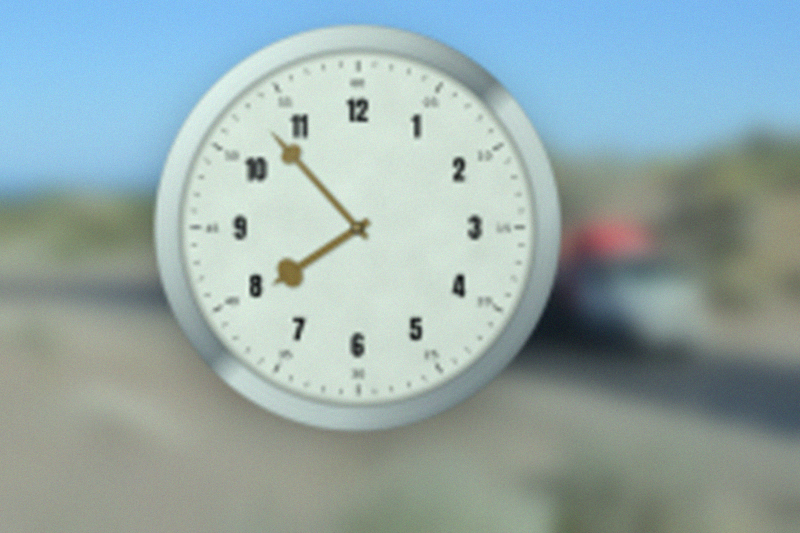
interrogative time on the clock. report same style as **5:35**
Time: **7:53**
